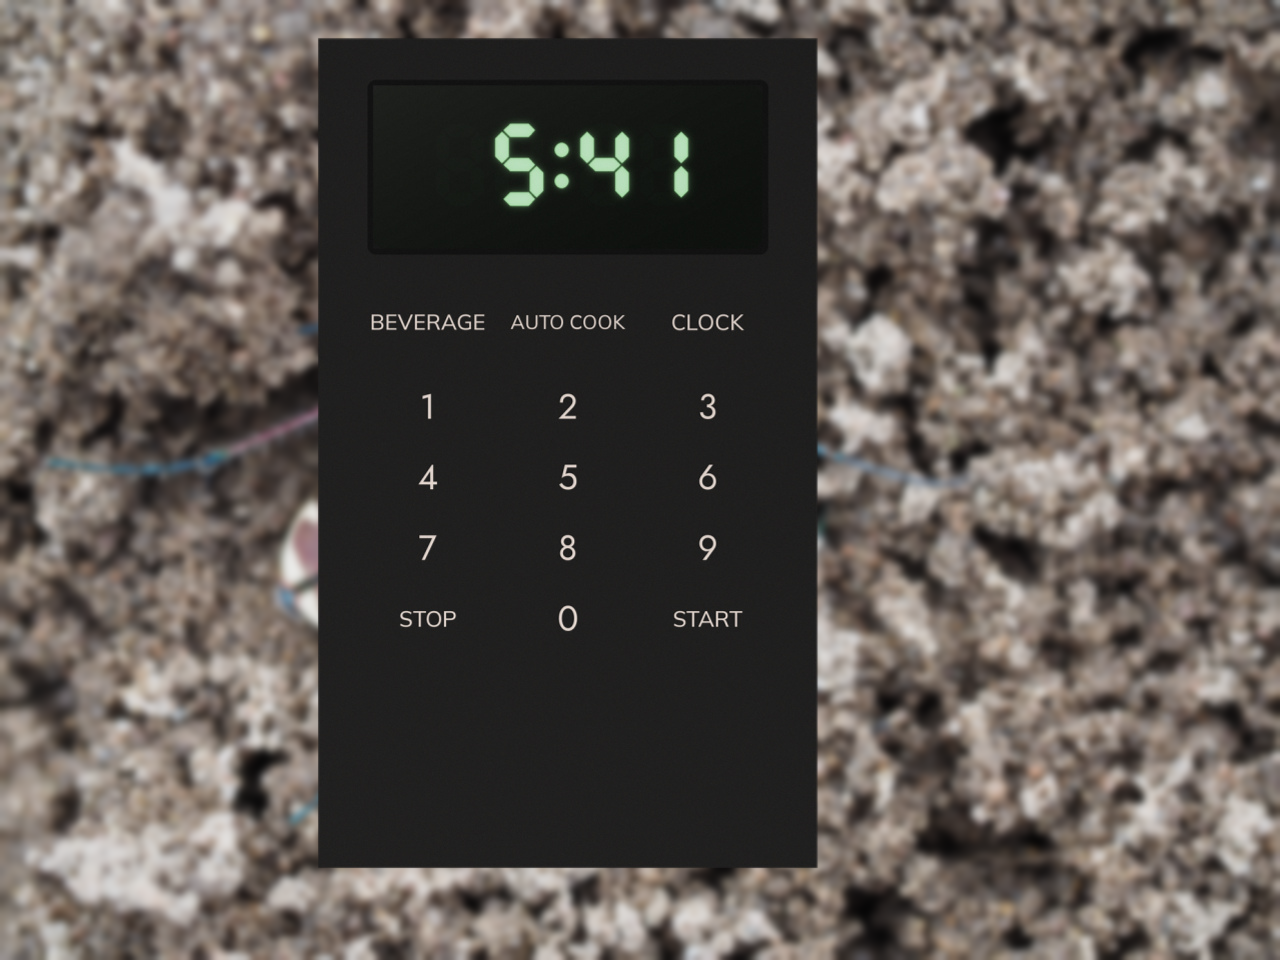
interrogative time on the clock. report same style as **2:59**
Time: **5:41**
